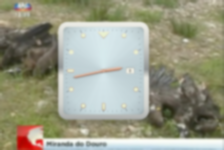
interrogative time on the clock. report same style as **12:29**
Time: **2:43**
